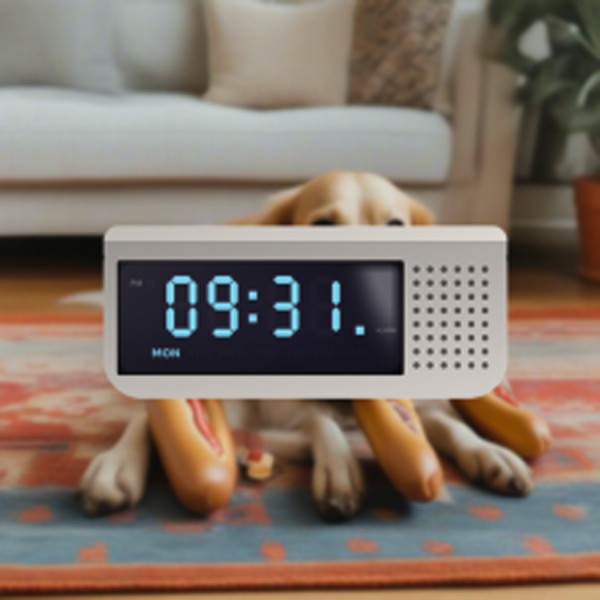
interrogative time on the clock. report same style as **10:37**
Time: **9:31**
